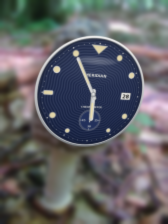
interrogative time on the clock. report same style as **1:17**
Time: **5:55**
